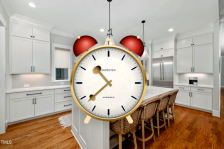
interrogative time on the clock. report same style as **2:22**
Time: **10:38**
